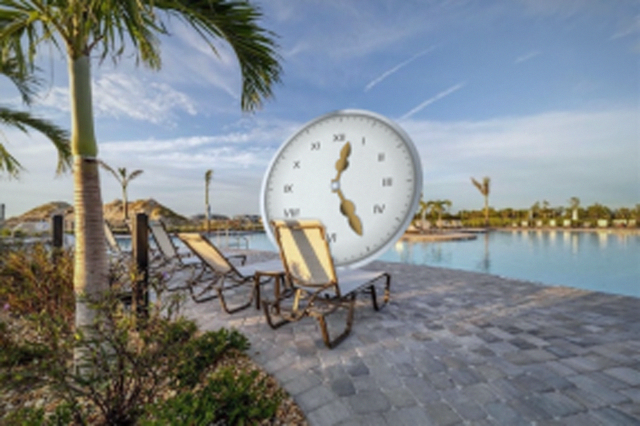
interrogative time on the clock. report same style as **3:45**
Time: **12:25**
